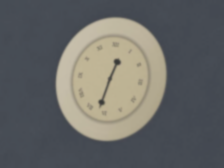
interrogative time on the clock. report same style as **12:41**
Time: **12:32**
